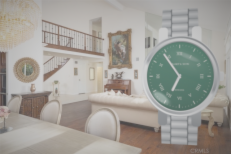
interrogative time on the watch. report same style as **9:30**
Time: **6:54**
